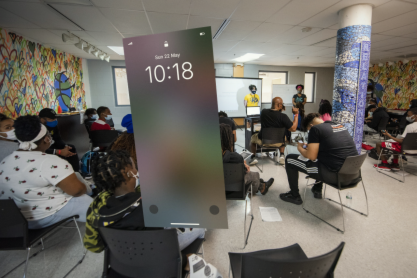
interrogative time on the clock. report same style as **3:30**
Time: **10:18**
